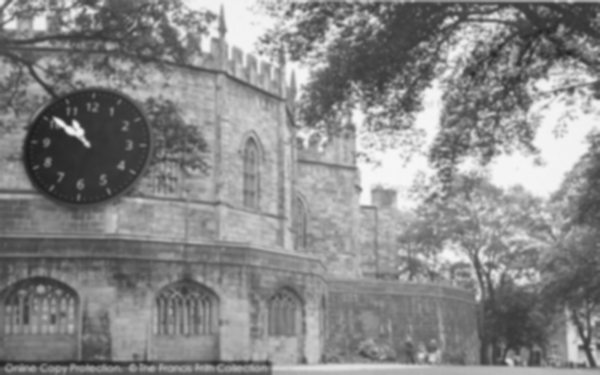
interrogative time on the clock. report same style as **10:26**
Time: **10:51**
